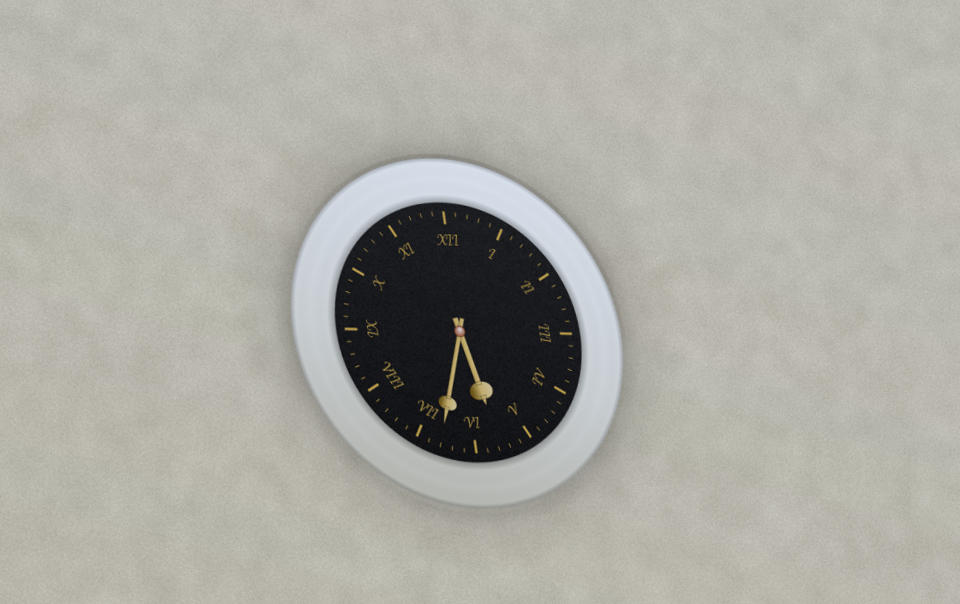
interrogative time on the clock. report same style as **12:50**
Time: **5:33**
